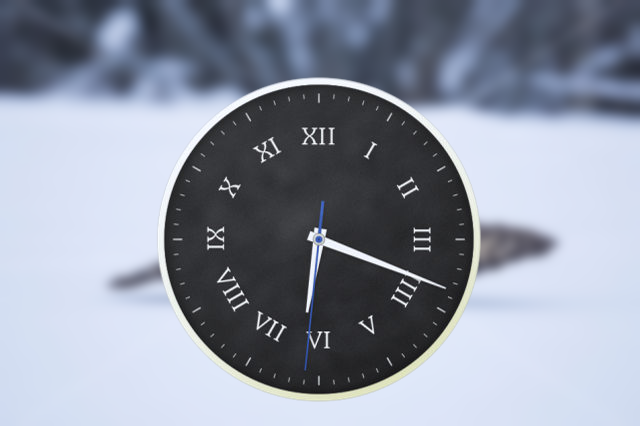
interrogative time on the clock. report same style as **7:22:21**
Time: **6:18:31**
